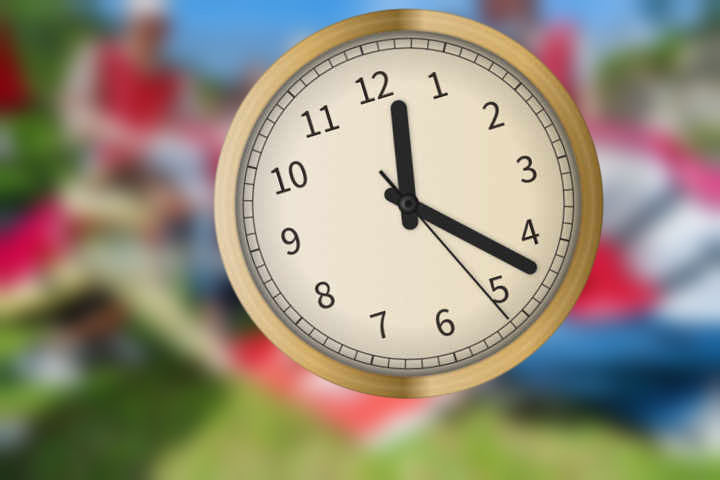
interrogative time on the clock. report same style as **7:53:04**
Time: **12:22:26**
